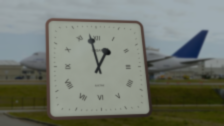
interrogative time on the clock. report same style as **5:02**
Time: **12:58**
